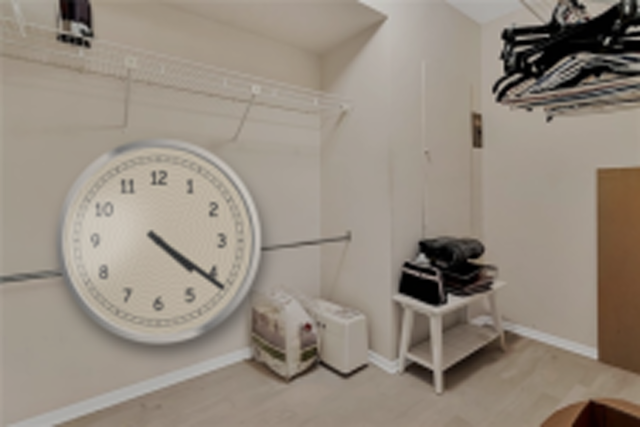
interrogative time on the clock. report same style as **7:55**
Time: **4:21**
